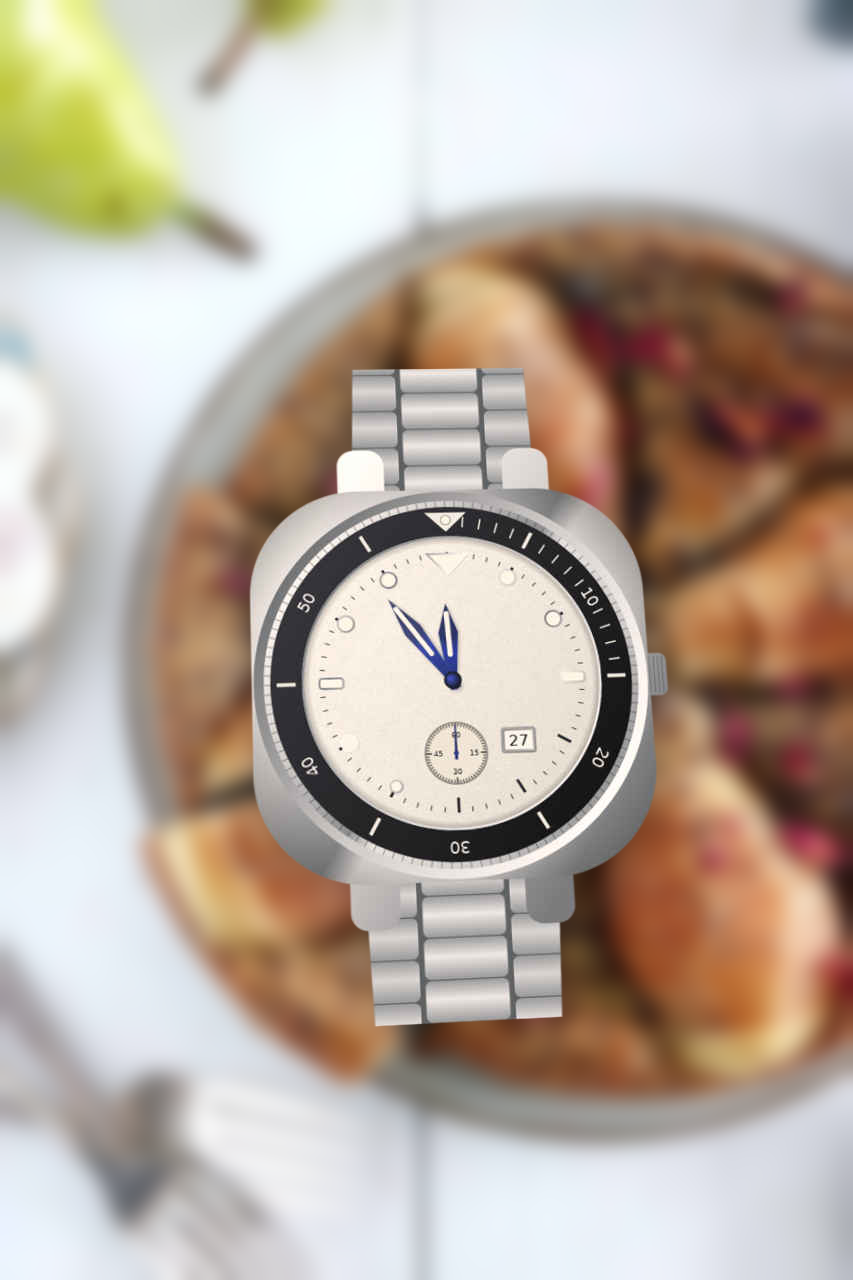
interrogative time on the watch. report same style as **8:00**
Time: **11:54**
